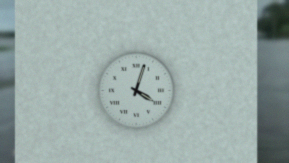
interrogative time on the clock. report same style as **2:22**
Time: **4:03**
